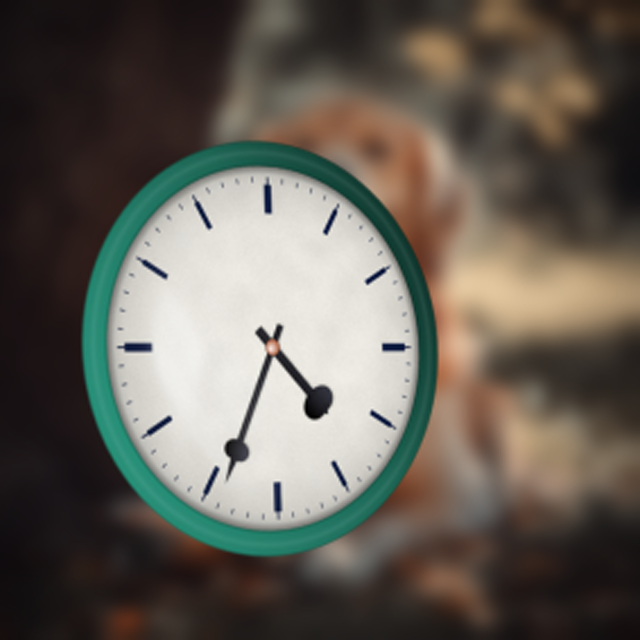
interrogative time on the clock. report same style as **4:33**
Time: **4:34**
